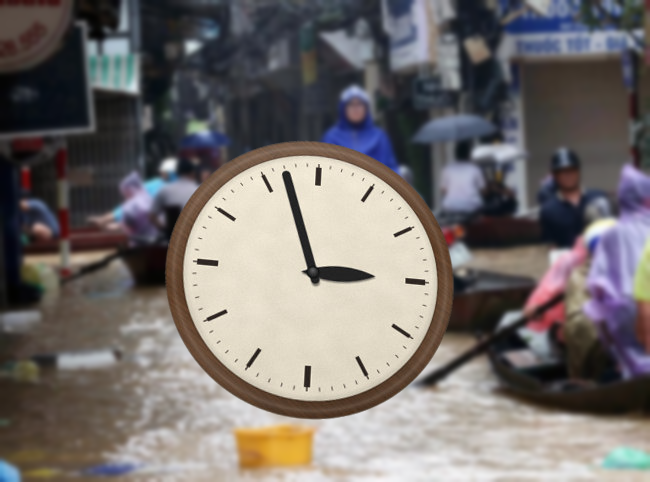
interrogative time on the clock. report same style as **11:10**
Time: **2:57**
